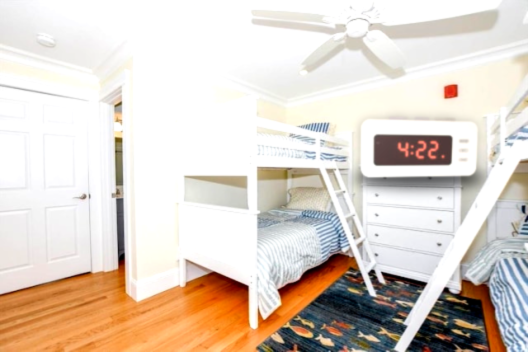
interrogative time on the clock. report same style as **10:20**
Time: **4:22**
